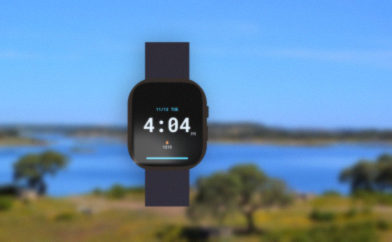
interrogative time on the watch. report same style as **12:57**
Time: **4:04**
